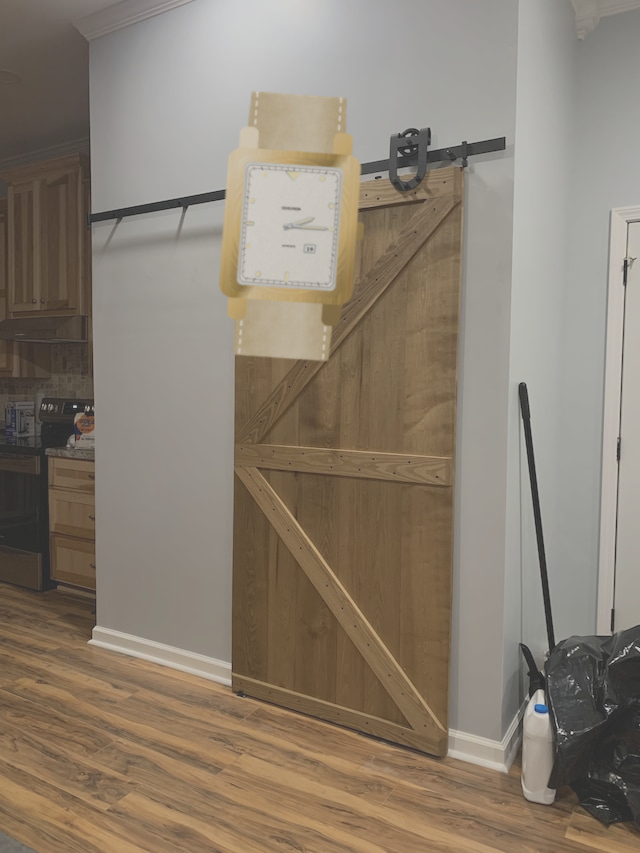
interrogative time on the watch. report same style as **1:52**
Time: **2:15**
